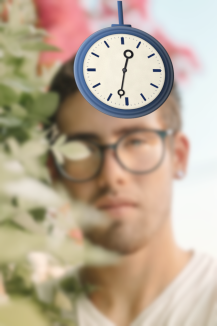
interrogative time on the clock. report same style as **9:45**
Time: **12:32**
